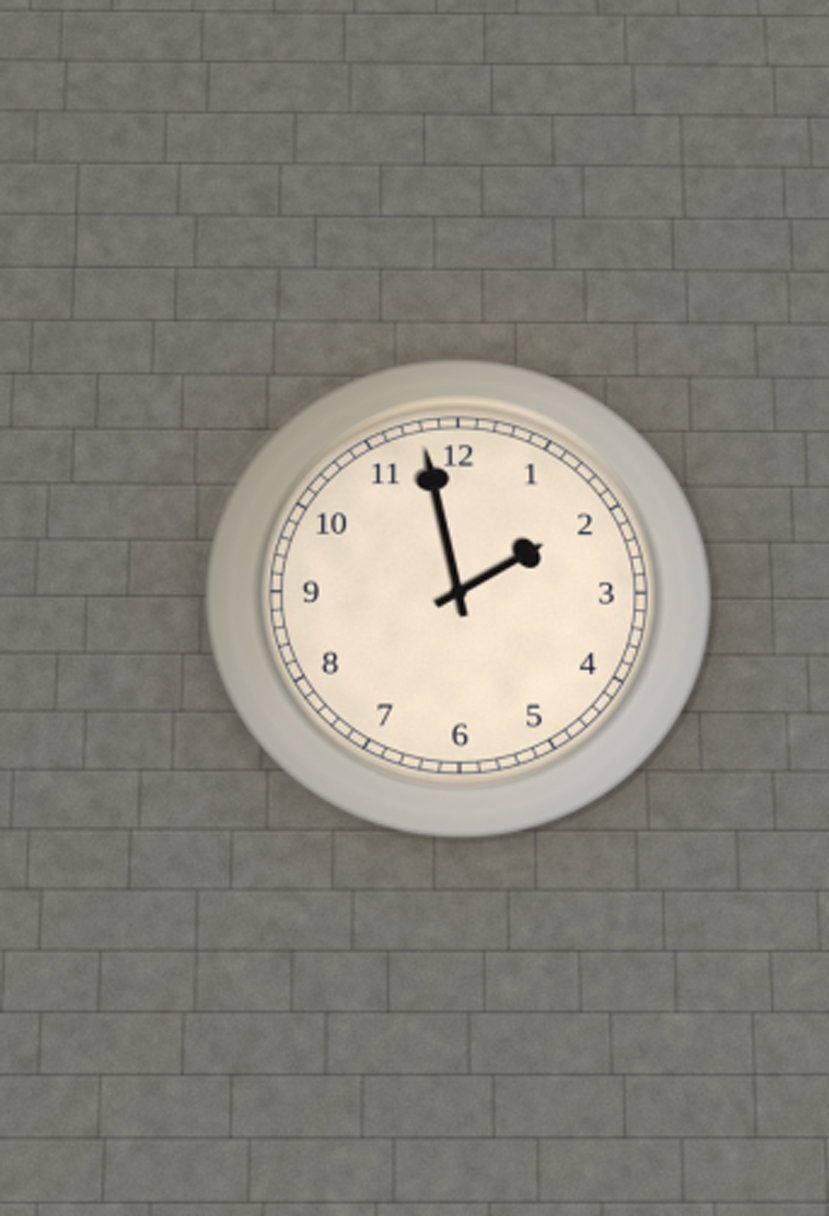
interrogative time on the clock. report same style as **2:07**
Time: **1:58**
